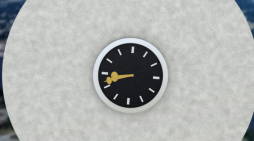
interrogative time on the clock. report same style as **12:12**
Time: **8:42**
